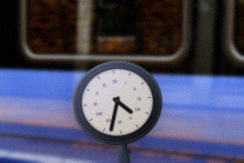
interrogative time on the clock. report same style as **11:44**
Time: **4:33**
